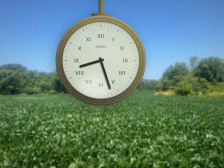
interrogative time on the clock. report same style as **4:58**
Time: **8:27**
